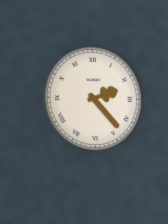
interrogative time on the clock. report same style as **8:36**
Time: **2:23**
